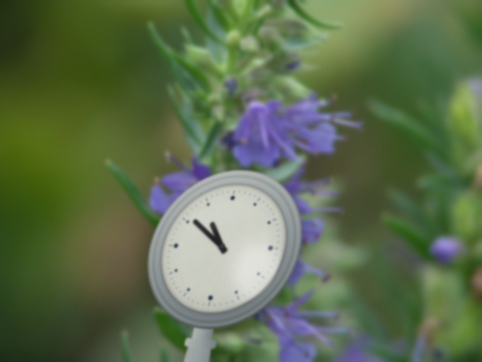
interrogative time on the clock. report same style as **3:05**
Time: **10:51**
